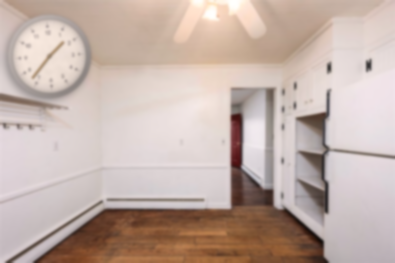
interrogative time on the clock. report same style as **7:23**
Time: **1:37**
